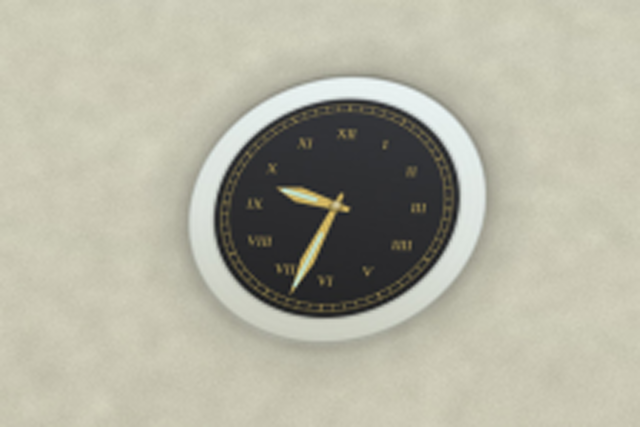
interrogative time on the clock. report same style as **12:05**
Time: **9:33**
